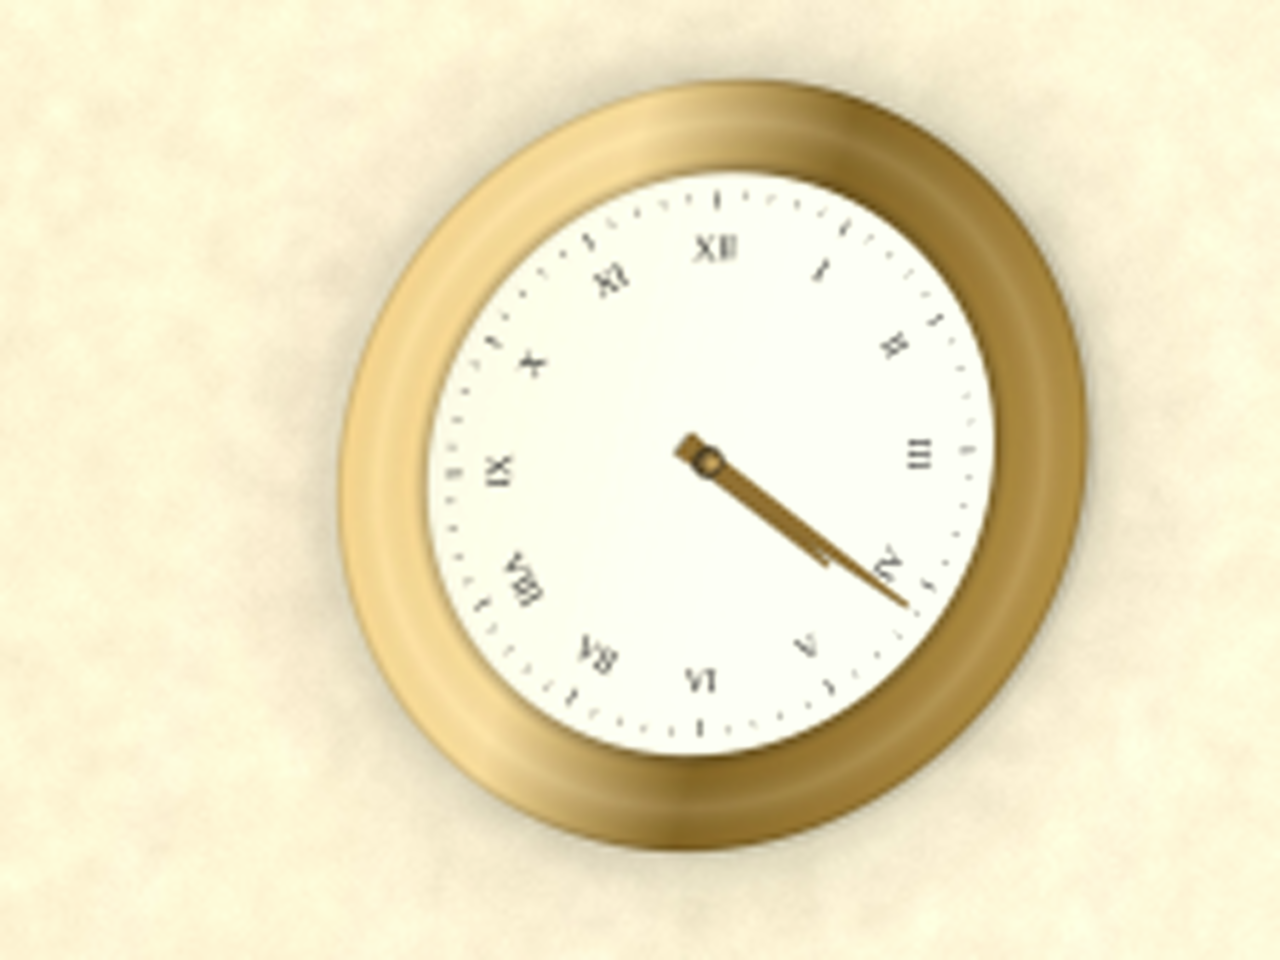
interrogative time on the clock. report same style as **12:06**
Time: **4:21**
